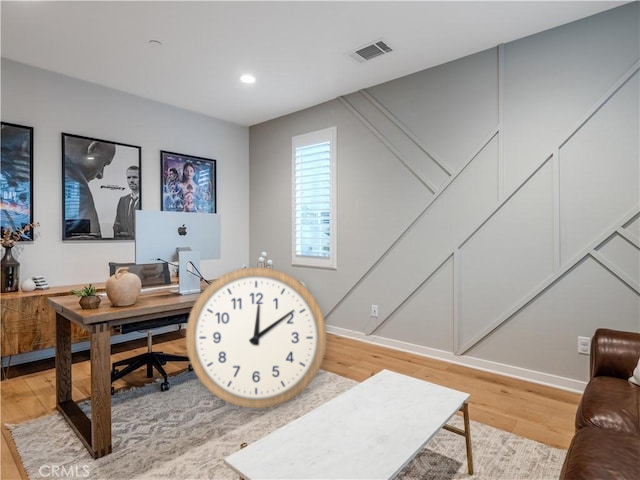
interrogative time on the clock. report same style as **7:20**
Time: **12:09**
